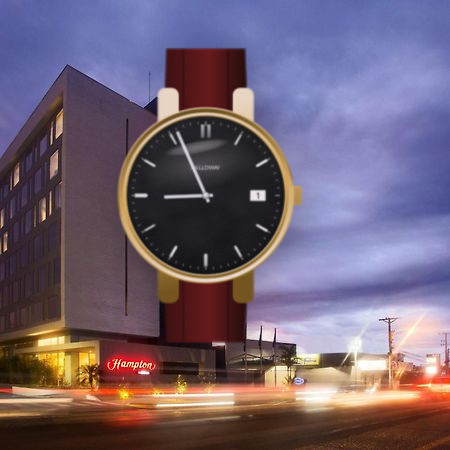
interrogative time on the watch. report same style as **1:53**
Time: **8:56**
